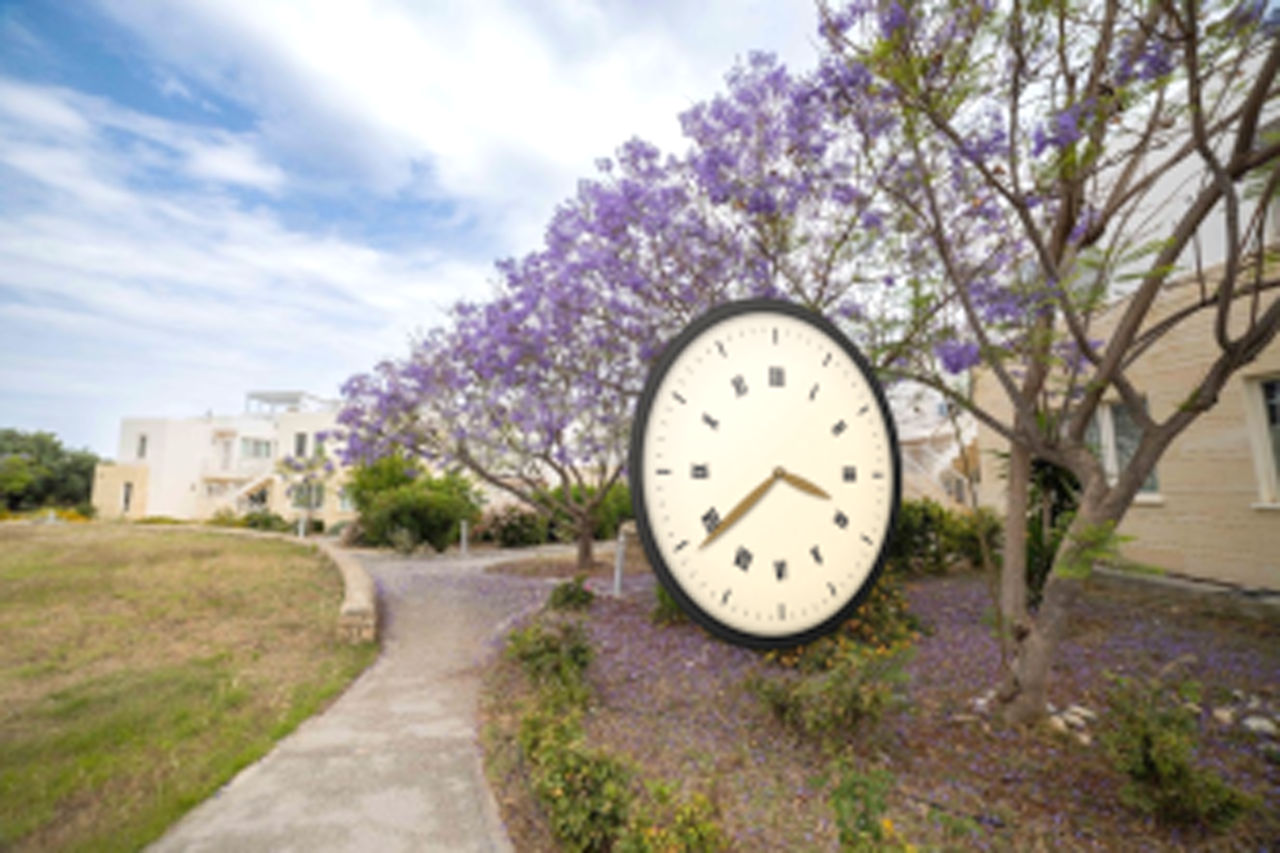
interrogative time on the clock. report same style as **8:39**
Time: **3:39**
